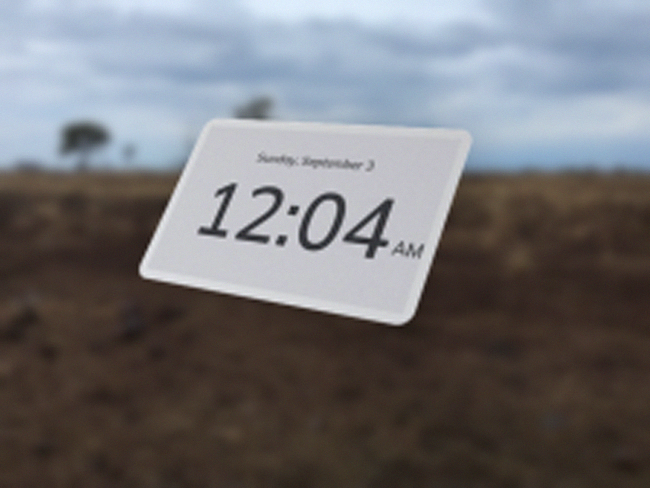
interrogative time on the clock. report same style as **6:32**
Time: **12:04**
